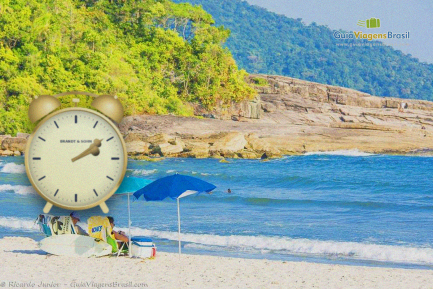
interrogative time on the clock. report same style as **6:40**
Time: **2:09**
